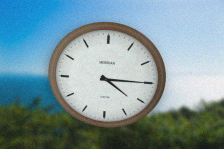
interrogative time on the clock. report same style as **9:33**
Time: **4:15**
